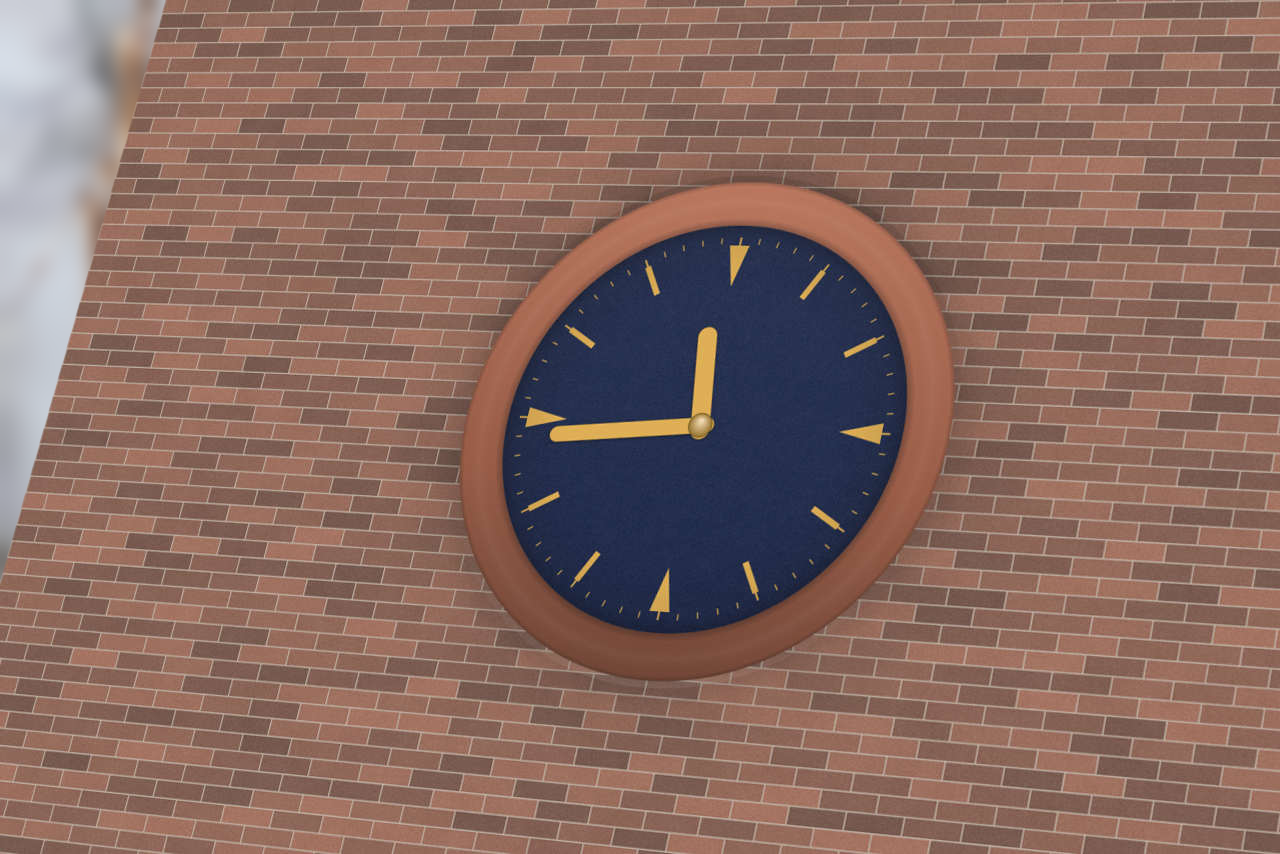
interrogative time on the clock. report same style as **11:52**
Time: **11:44**
